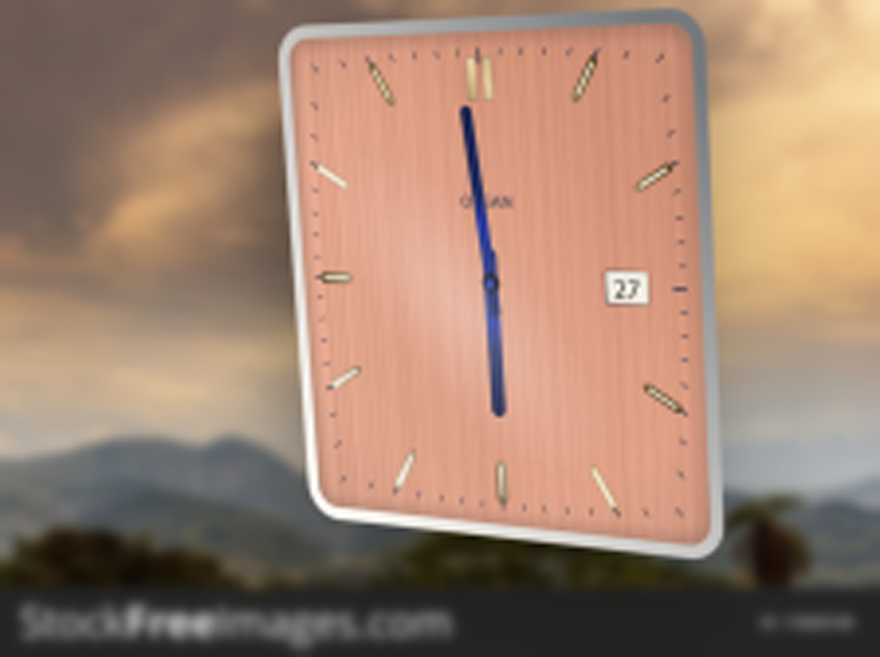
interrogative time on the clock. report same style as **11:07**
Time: **5:59**
